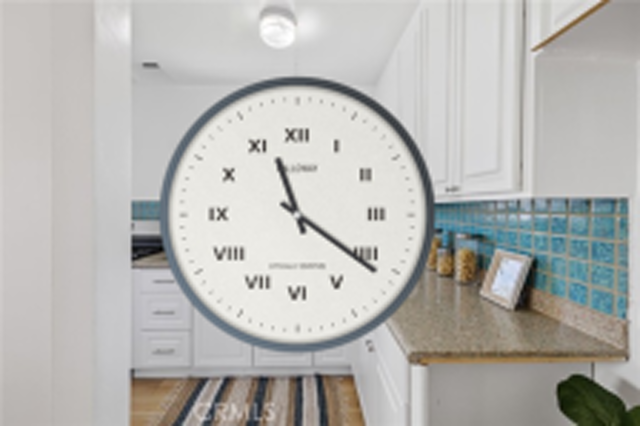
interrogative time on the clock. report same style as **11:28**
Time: **11:21**
